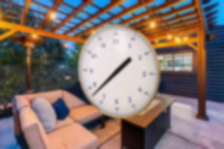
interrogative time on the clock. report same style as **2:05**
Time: **1:38**
